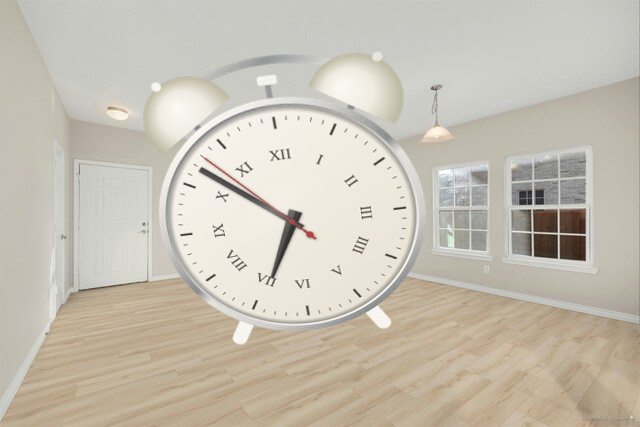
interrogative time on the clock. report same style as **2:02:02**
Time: **6:51:53**
